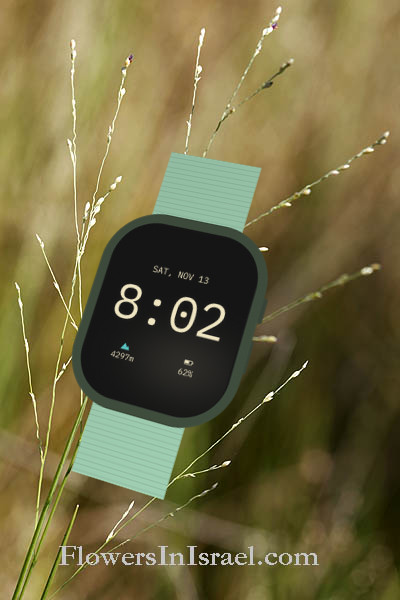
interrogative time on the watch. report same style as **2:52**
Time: **8:02**
